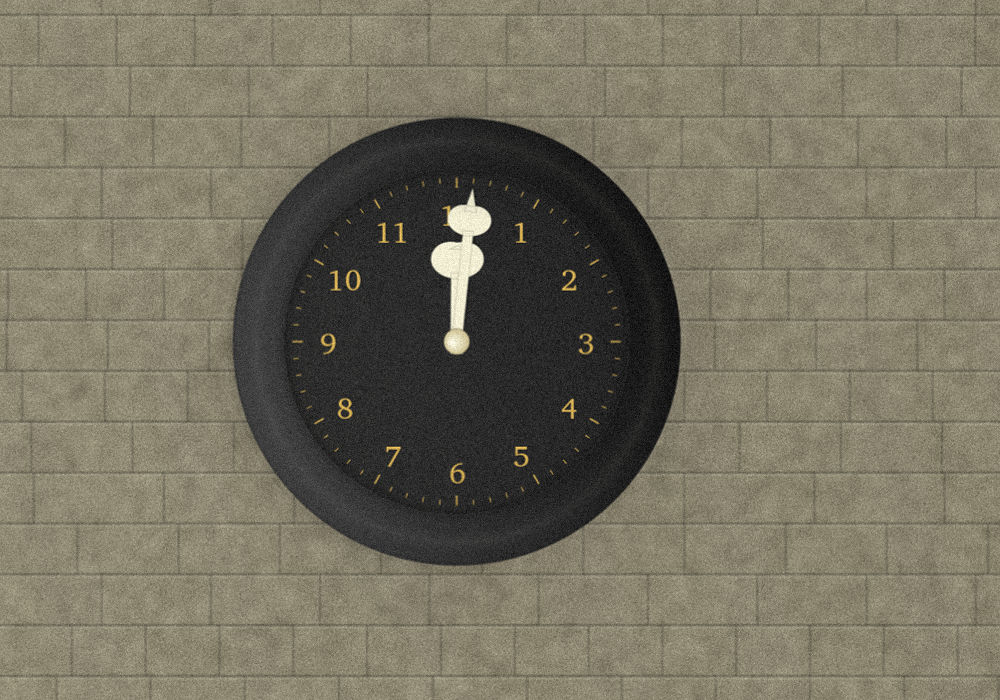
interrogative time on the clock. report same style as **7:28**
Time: **12:01**
